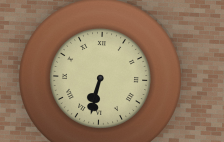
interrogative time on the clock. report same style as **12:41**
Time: **6:32**
